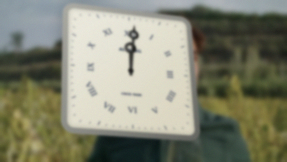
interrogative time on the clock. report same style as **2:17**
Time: **12:01**
